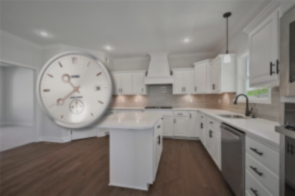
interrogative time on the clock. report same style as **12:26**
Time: **10:39**
